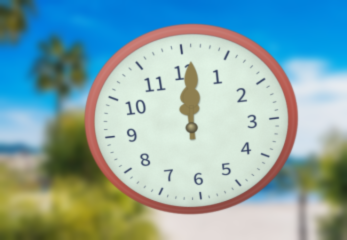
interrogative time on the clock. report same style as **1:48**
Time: **12:01**
